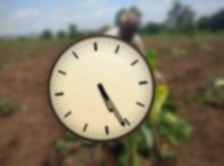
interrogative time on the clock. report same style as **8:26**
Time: **5:26**
